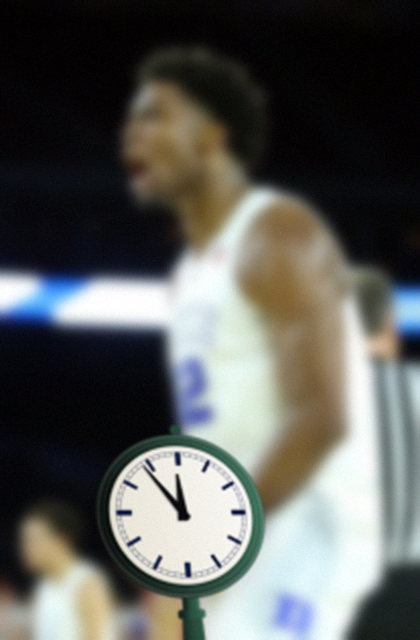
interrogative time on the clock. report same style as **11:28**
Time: **11:54**
